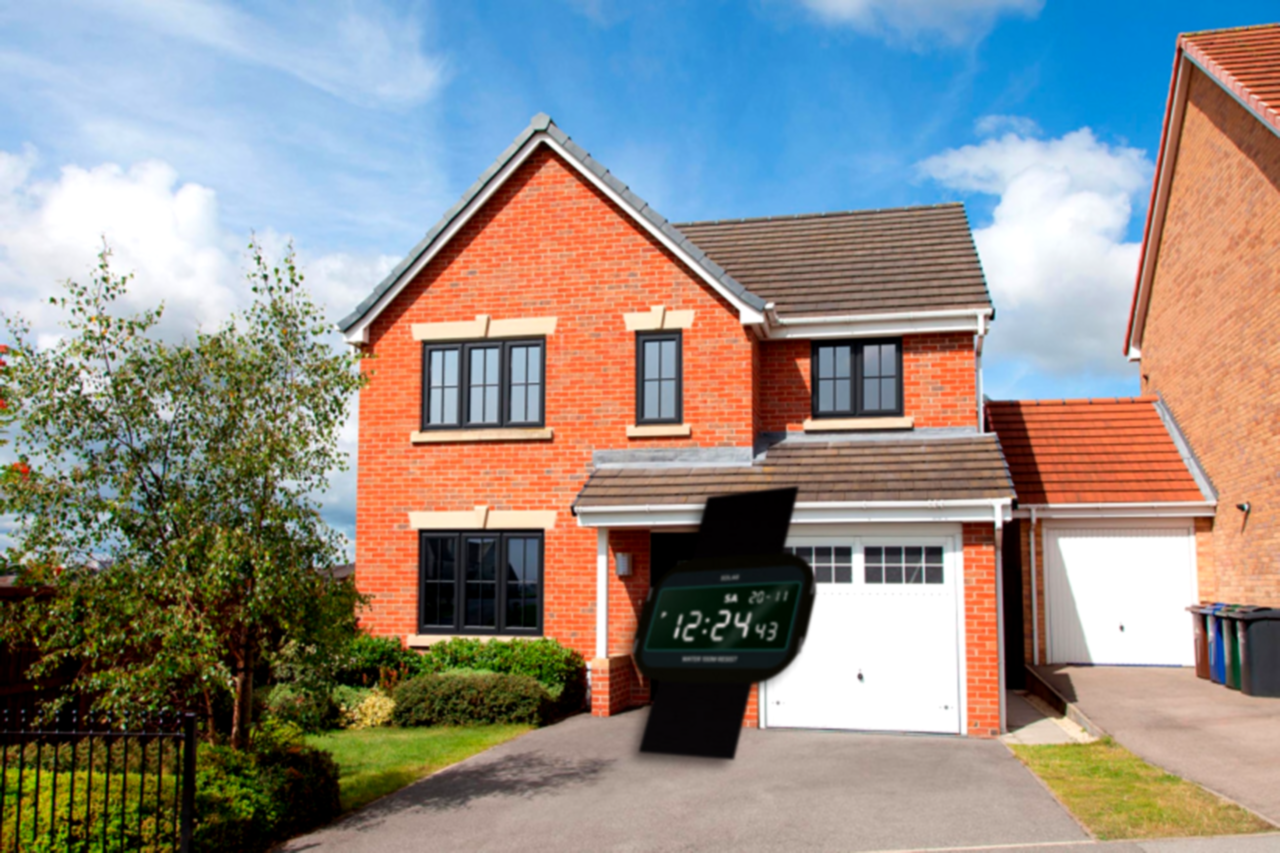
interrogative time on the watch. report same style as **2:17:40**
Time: **12:24:43**
